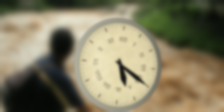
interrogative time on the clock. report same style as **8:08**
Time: **5:20**
